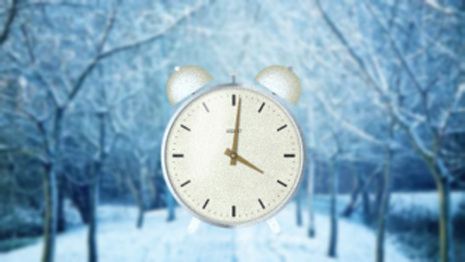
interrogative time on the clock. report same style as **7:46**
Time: **4:01**
